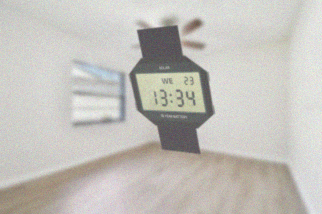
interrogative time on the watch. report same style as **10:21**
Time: **13:34**
